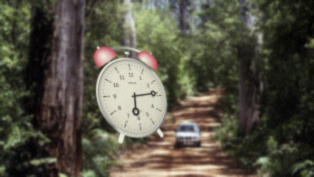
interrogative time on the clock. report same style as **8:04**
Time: **6:14**
